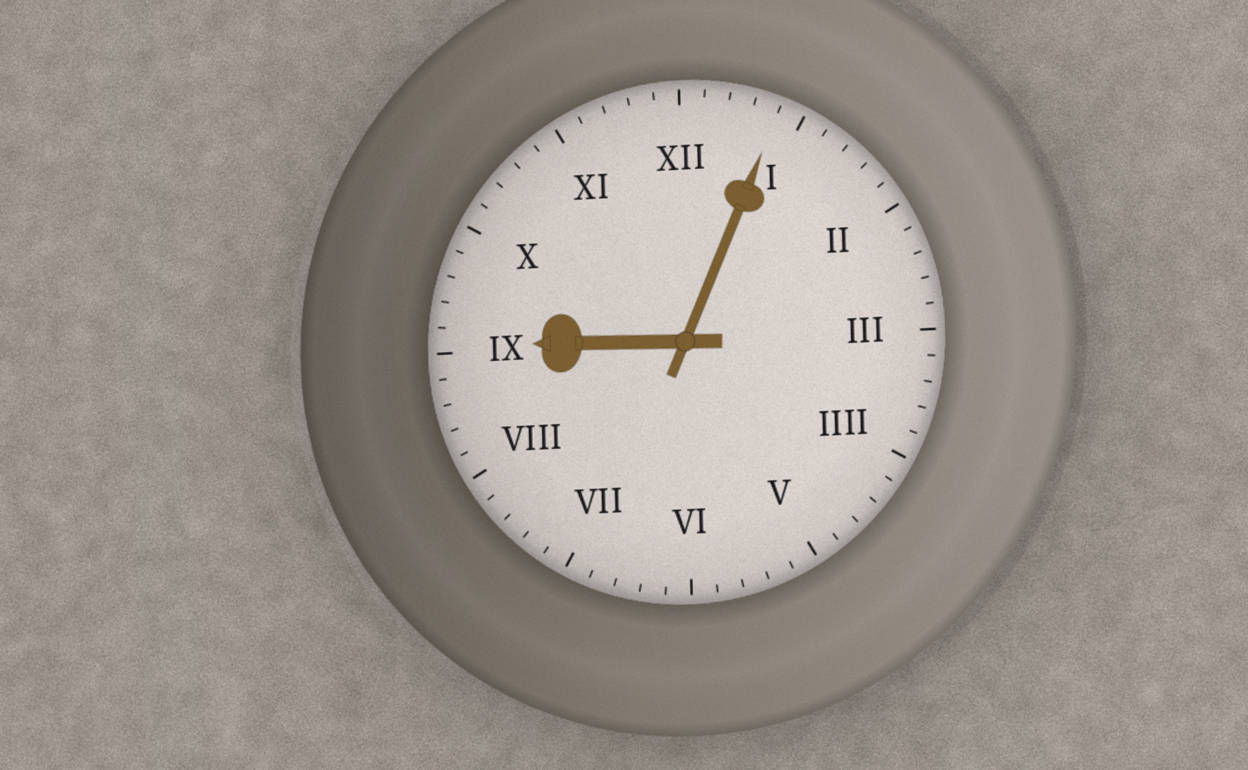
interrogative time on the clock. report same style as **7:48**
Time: **9:04**
